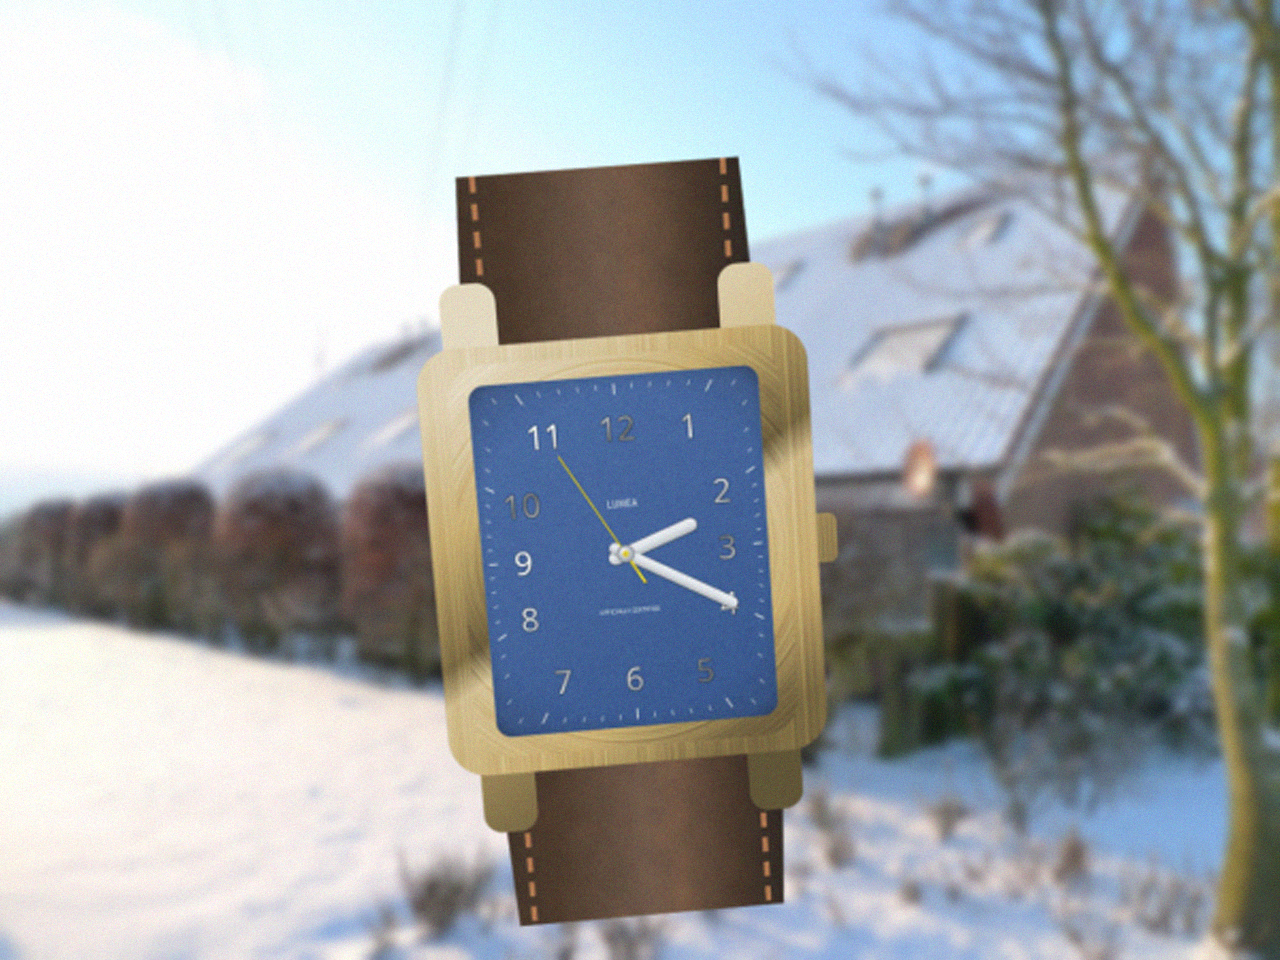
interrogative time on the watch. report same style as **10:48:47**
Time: **2:19:55**
